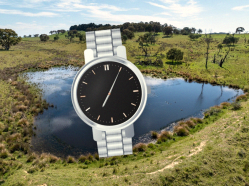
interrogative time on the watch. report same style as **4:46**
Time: **7:05**
